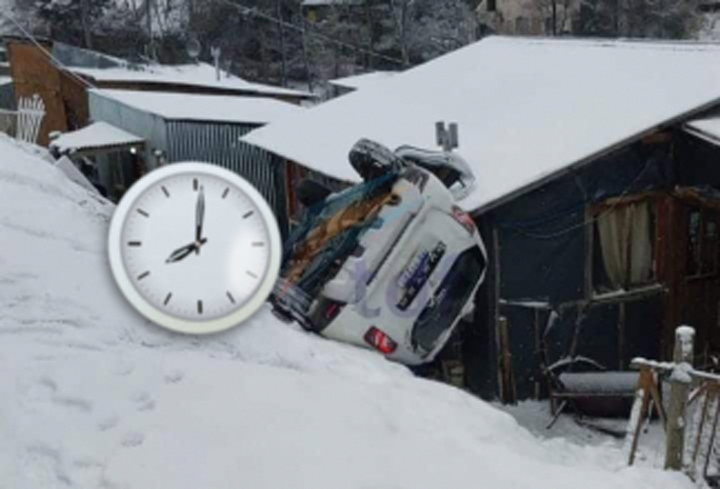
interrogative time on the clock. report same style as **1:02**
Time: **8:01**
